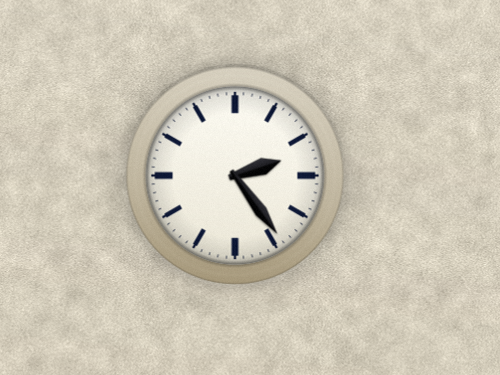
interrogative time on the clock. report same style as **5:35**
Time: **2:24**
